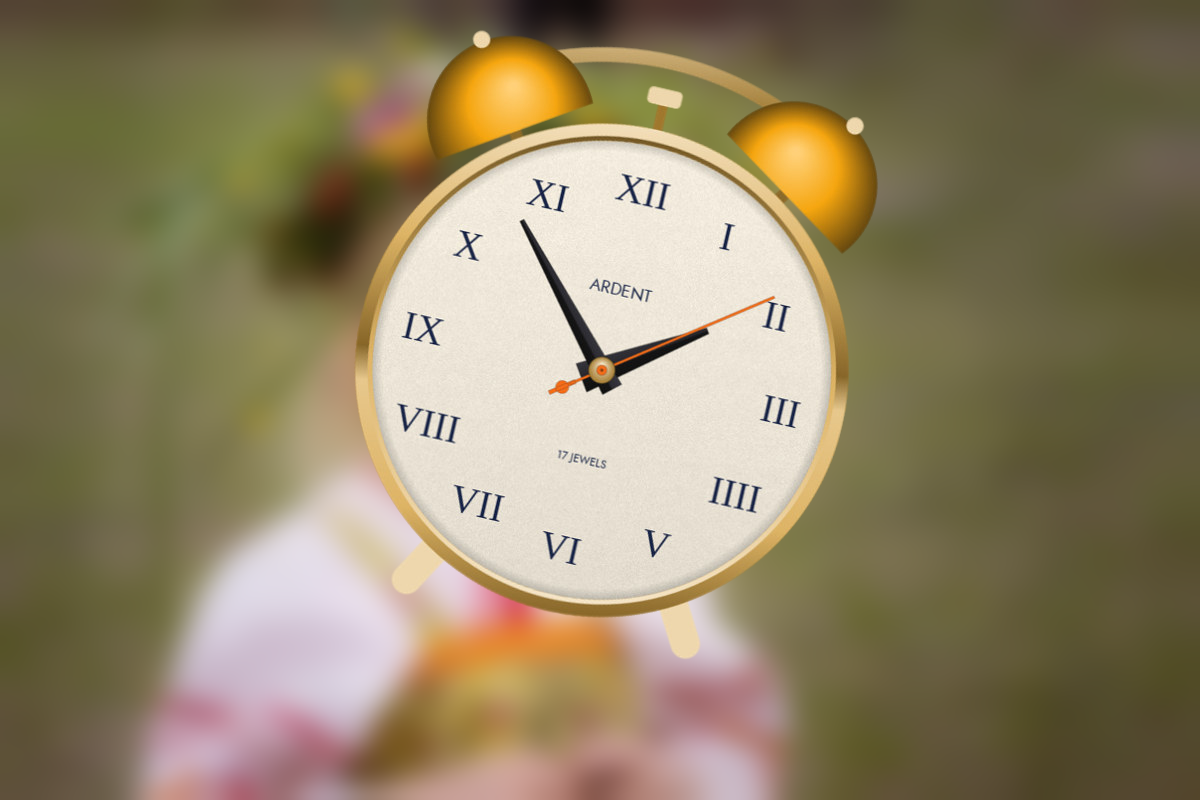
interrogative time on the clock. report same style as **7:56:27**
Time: **1:53:09**
